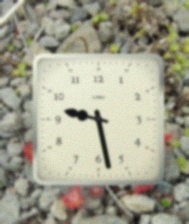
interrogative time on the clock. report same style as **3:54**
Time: **9:28**
